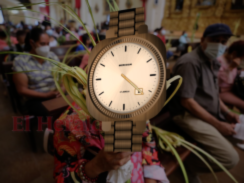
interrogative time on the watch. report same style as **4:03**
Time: **4:22**
